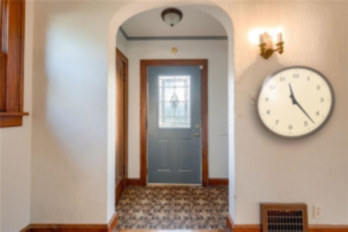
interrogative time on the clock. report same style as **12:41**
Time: **11:23**
